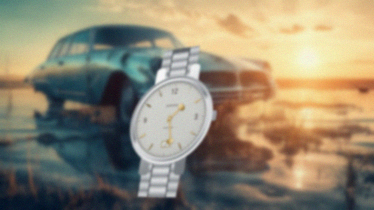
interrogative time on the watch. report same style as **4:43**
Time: **1:28**
